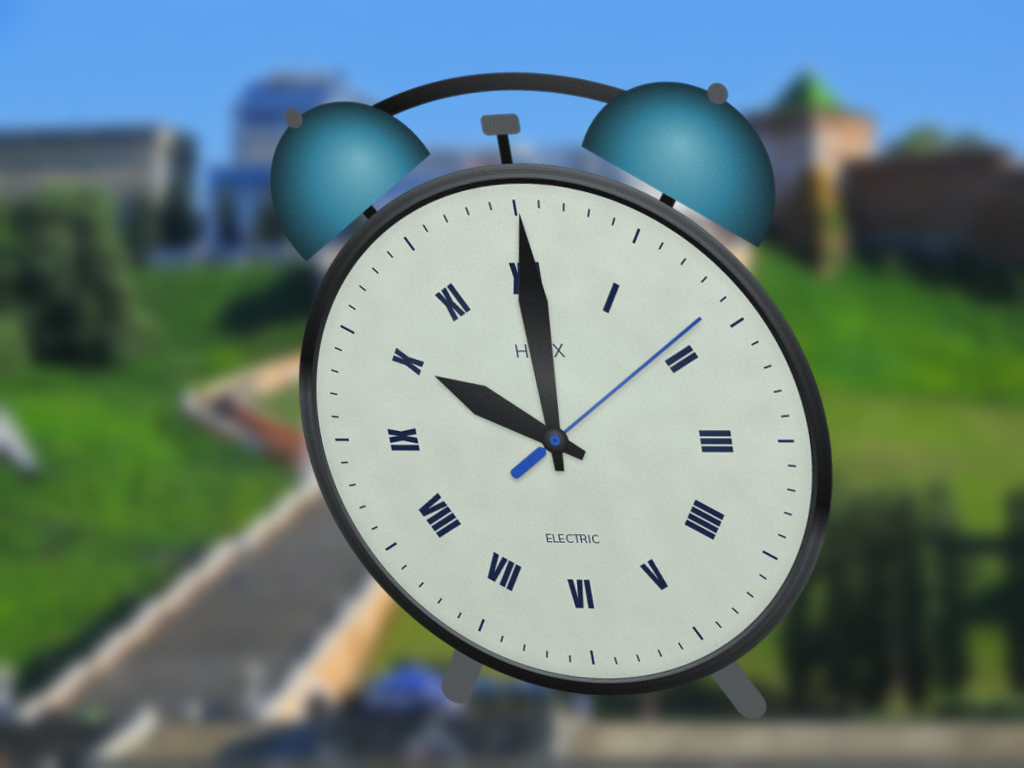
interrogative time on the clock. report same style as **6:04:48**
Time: **10:00:09**
